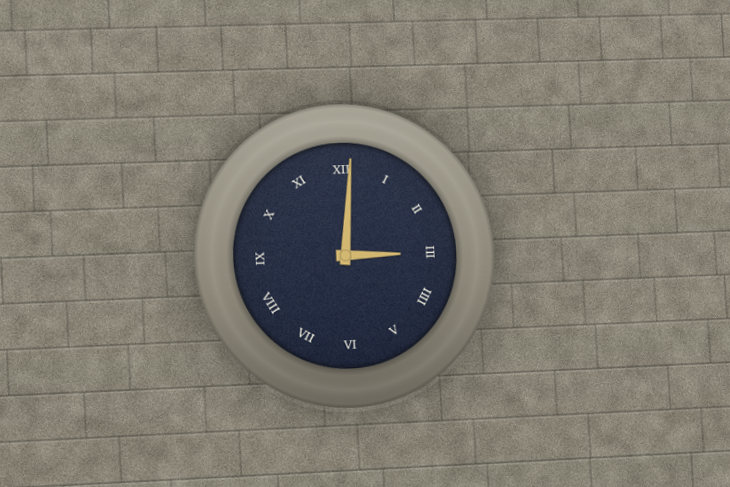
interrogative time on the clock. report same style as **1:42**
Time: **3:01**
